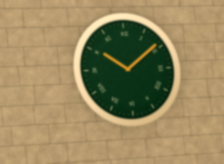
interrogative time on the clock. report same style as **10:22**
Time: **10:09**
